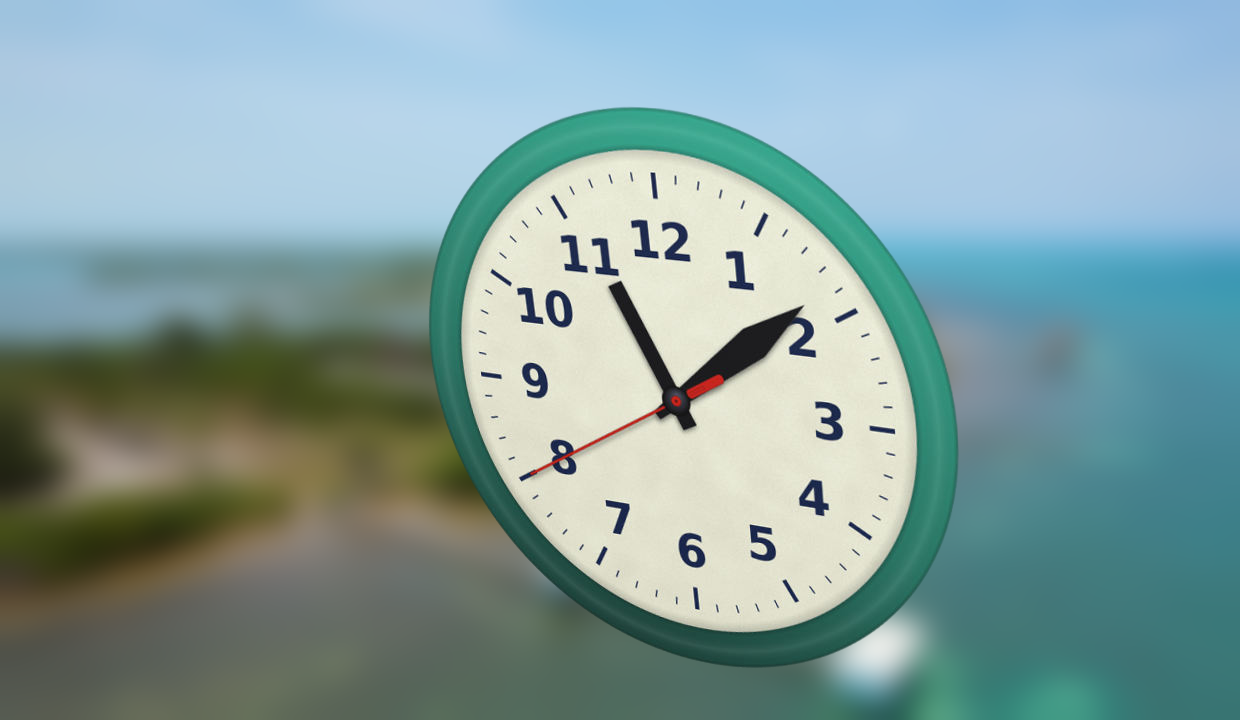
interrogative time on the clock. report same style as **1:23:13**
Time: **11:08:40**
